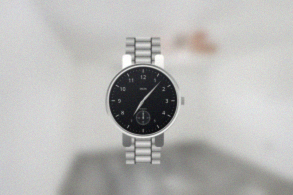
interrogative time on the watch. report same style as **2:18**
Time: **7:07**
